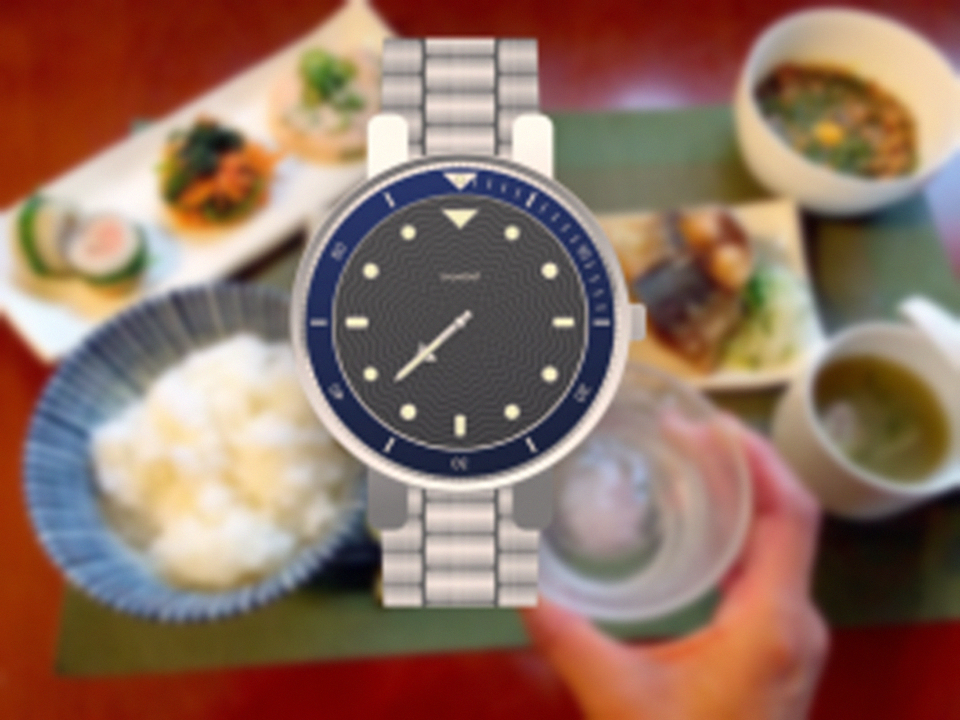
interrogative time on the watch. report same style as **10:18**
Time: **7:38**
